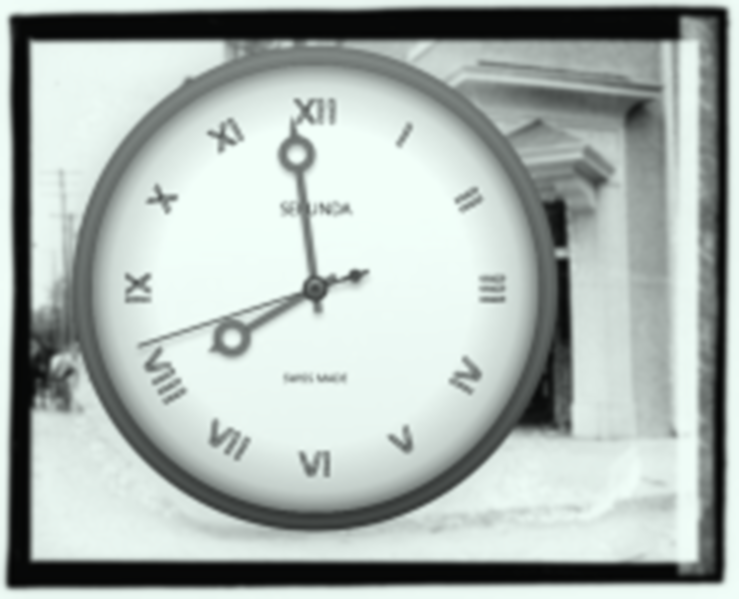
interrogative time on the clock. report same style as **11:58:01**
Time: **7:58:42**
